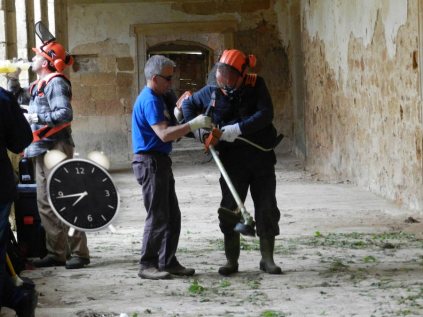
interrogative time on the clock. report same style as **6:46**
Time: **7:44**
